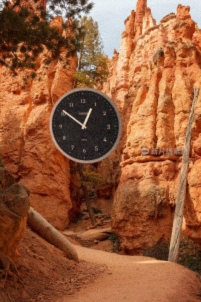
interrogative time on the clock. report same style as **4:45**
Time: **12:51**
